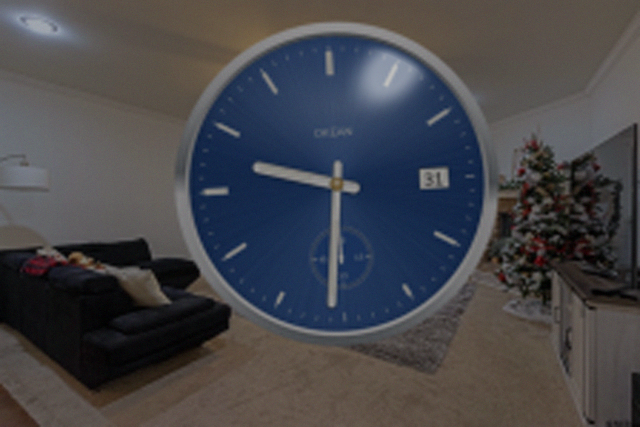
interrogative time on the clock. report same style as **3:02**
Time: **9:31**
